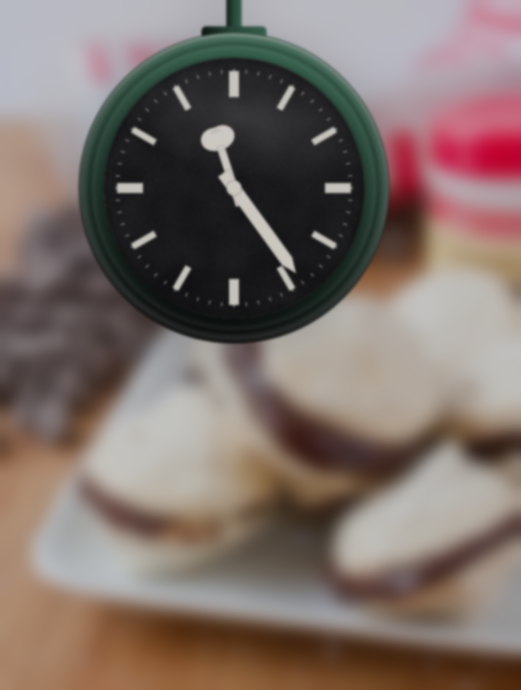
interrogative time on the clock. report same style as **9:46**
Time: **11:24**
